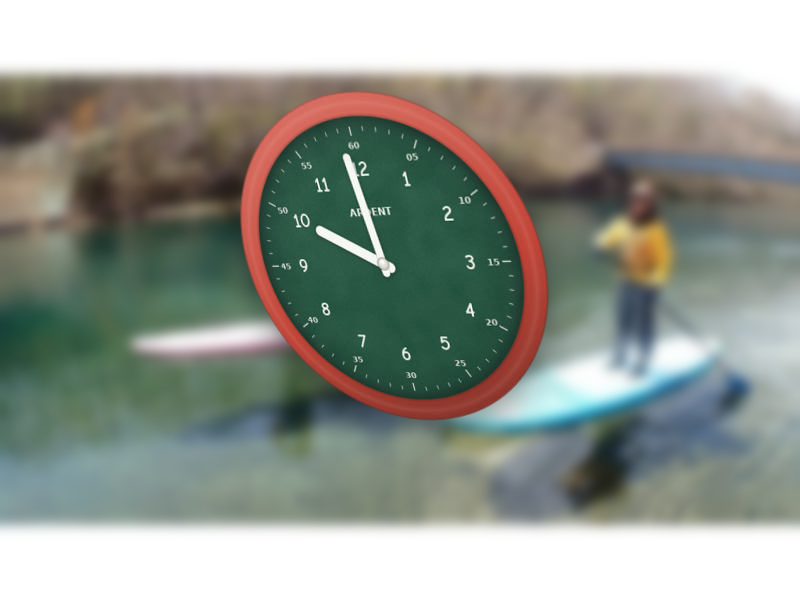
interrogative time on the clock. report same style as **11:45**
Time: **9:59**
